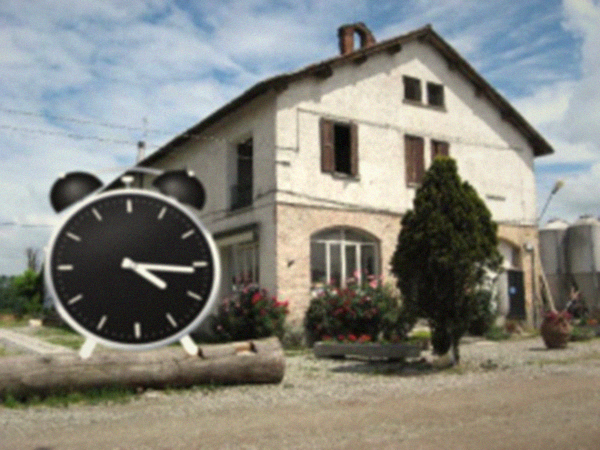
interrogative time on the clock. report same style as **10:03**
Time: **4:16**
